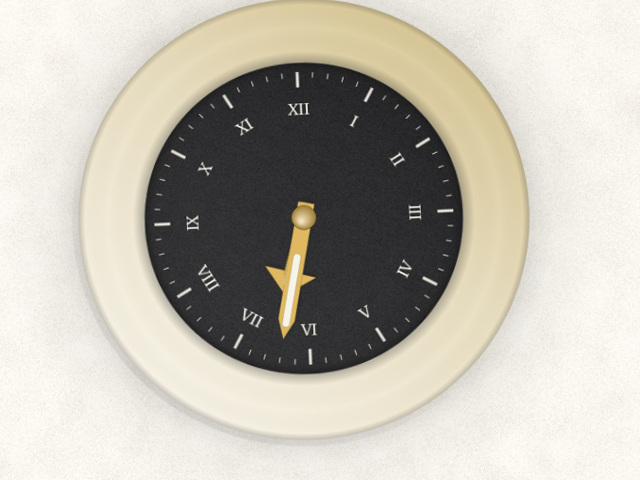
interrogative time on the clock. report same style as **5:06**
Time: **6:32**
